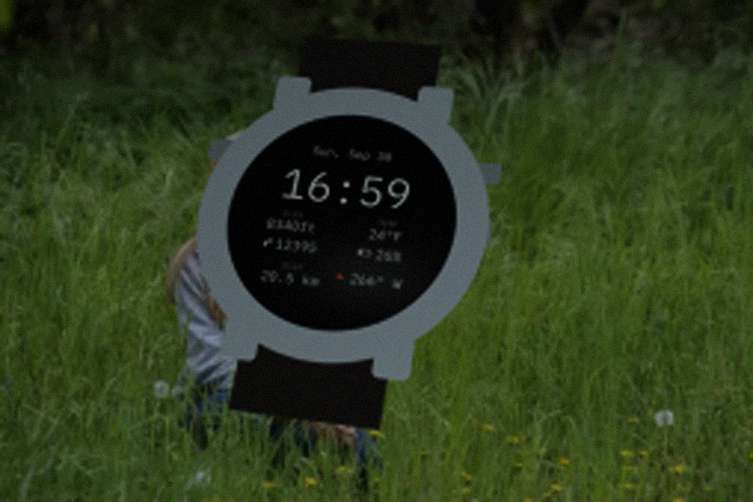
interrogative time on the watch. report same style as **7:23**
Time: **16:59**
